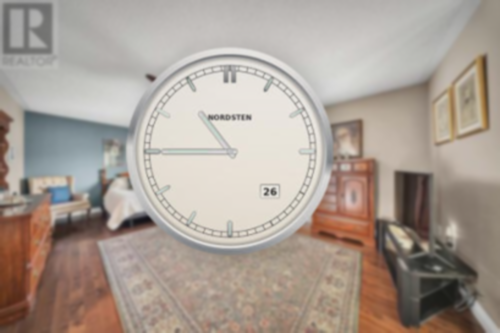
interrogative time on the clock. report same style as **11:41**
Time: **10:45**
